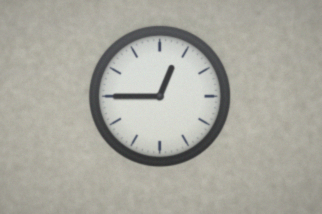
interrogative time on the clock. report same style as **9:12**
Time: **12:45**
